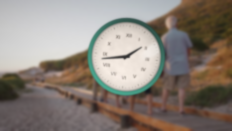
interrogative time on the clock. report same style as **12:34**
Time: **1:43**
